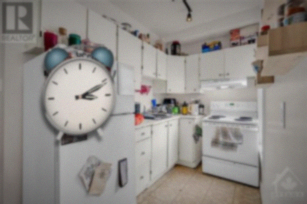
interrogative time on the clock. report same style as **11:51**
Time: **3:11**
